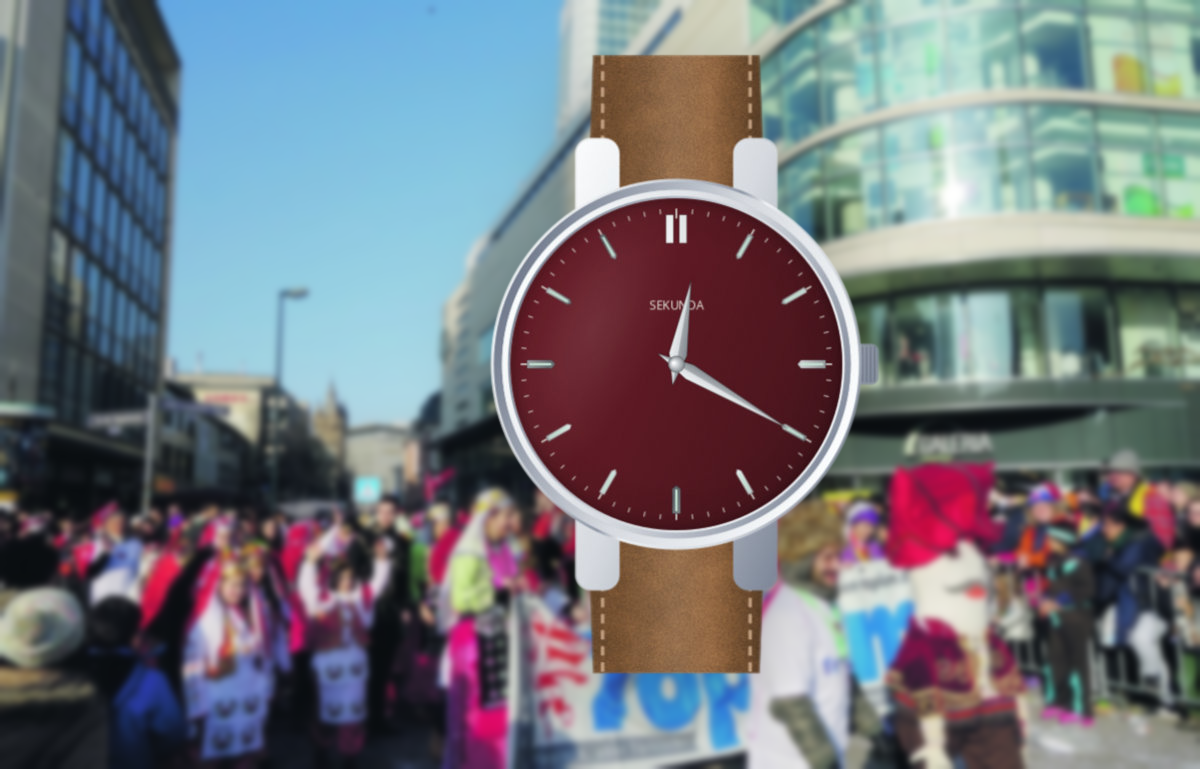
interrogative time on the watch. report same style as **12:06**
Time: **12:20**
